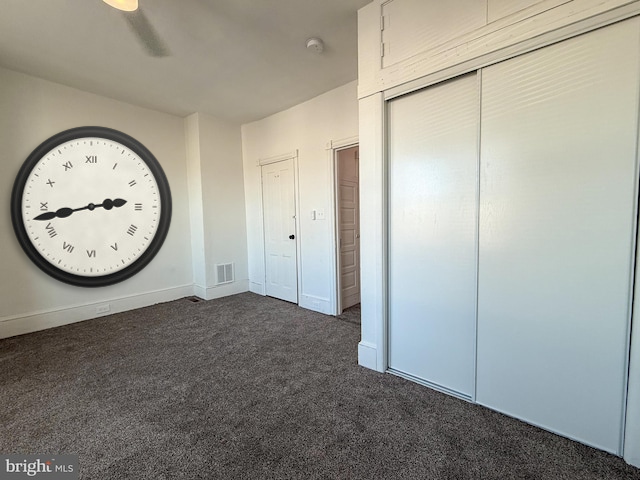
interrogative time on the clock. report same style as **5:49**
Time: **2:43**
